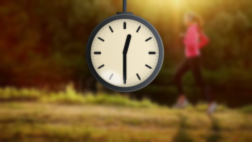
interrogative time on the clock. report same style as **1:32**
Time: **12:30**
